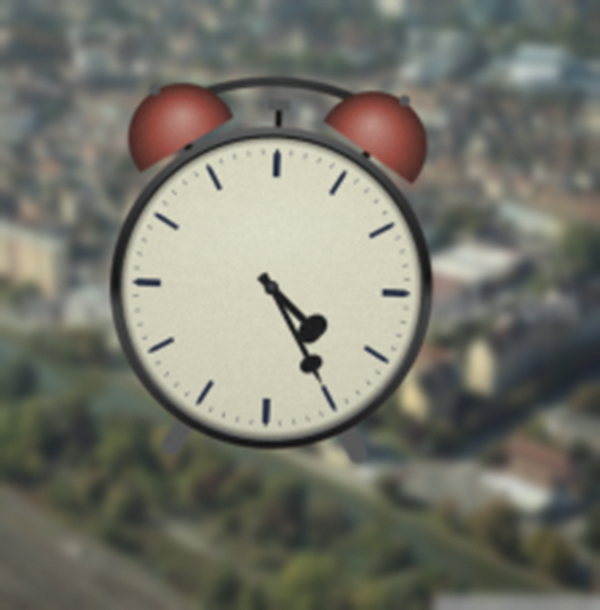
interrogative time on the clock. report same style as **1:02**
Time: **4:25**
